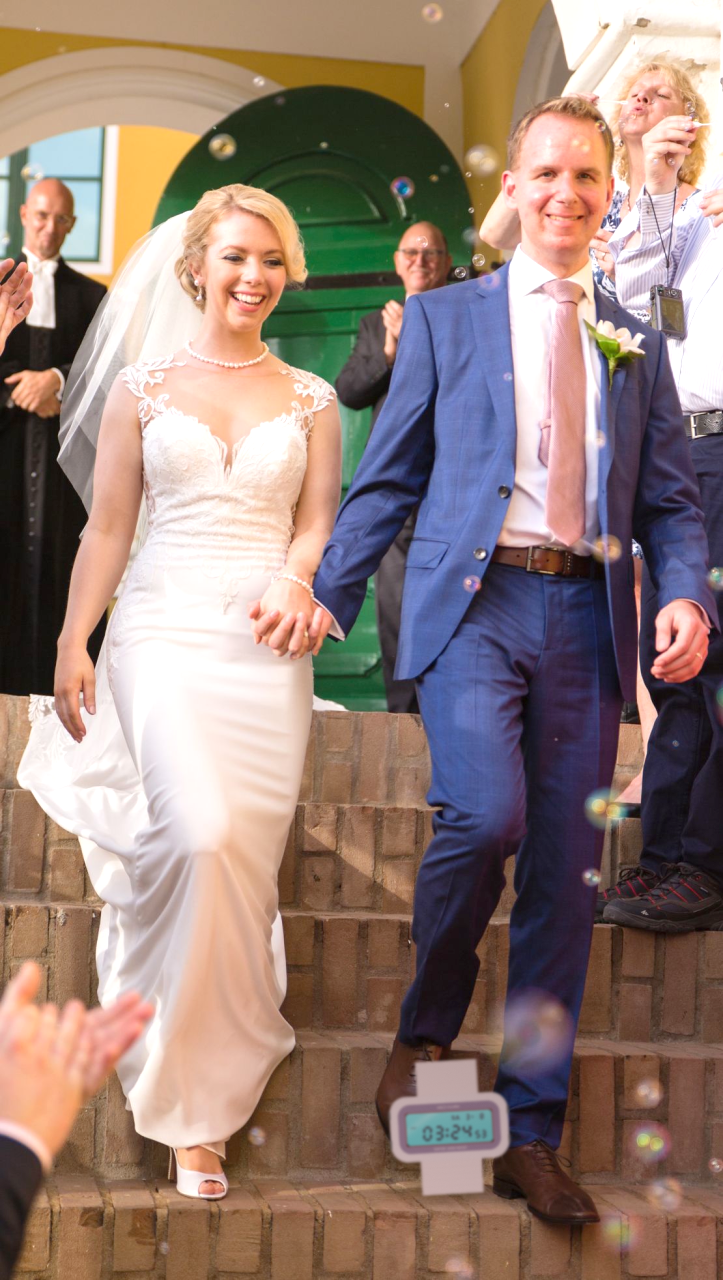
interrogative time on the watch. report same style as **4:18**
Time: **3:24**
